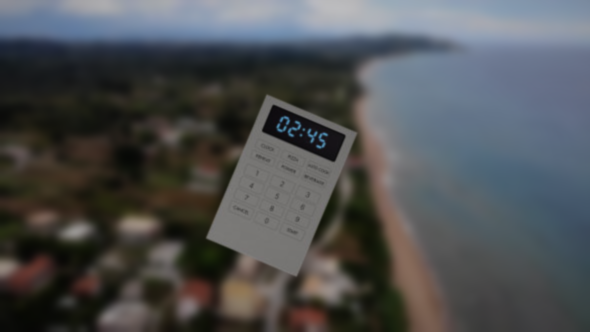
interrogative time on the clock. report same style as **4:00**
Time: **2:45**
